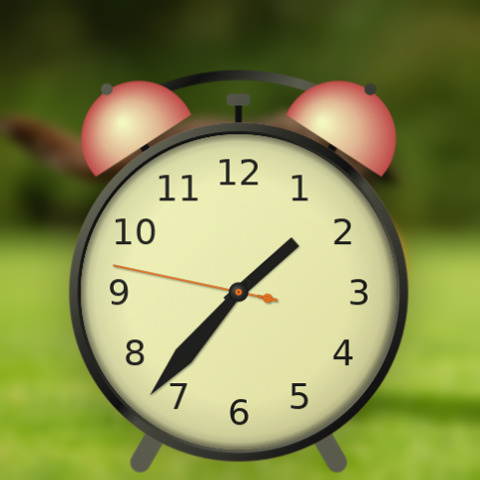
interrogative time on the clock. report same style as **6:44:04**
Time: **1:36:47**
